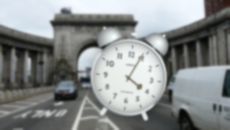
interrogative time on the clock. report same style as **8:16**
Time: **4:04**
